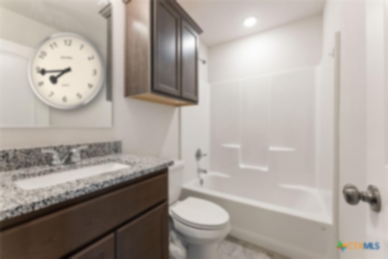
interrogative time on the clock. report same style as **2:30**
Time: **7:44**
